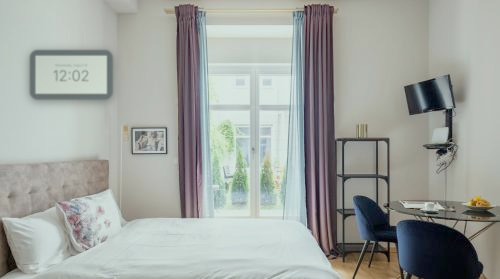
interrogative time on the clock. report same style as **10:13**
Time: **12:02**
